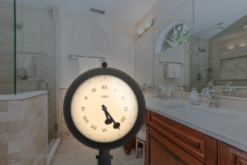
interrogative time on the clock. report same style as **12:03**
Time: **5:24**
